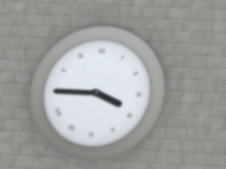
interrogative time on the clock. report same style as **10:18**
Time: **3:45**
